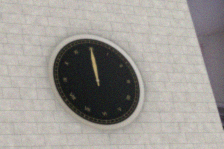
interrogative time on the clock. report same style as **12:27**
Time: **12:00**
